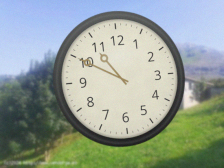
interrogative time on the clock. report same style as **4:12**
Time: **10:50**
